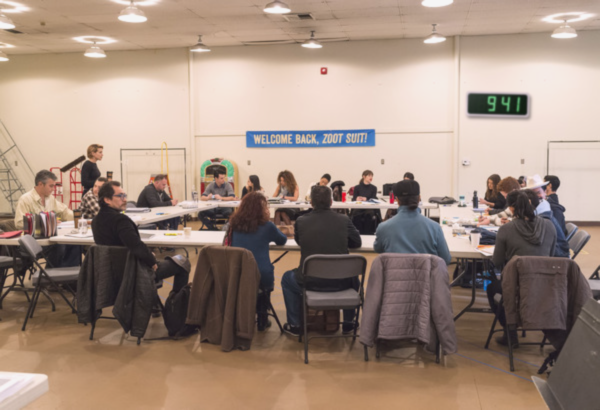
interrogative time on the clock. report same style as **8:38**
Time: **9:41**
